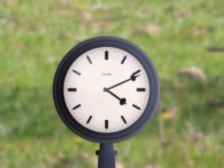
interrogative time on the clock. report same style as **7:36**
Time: **4:11**
